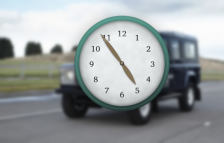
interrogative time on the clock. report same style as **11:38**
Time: **4:54**
